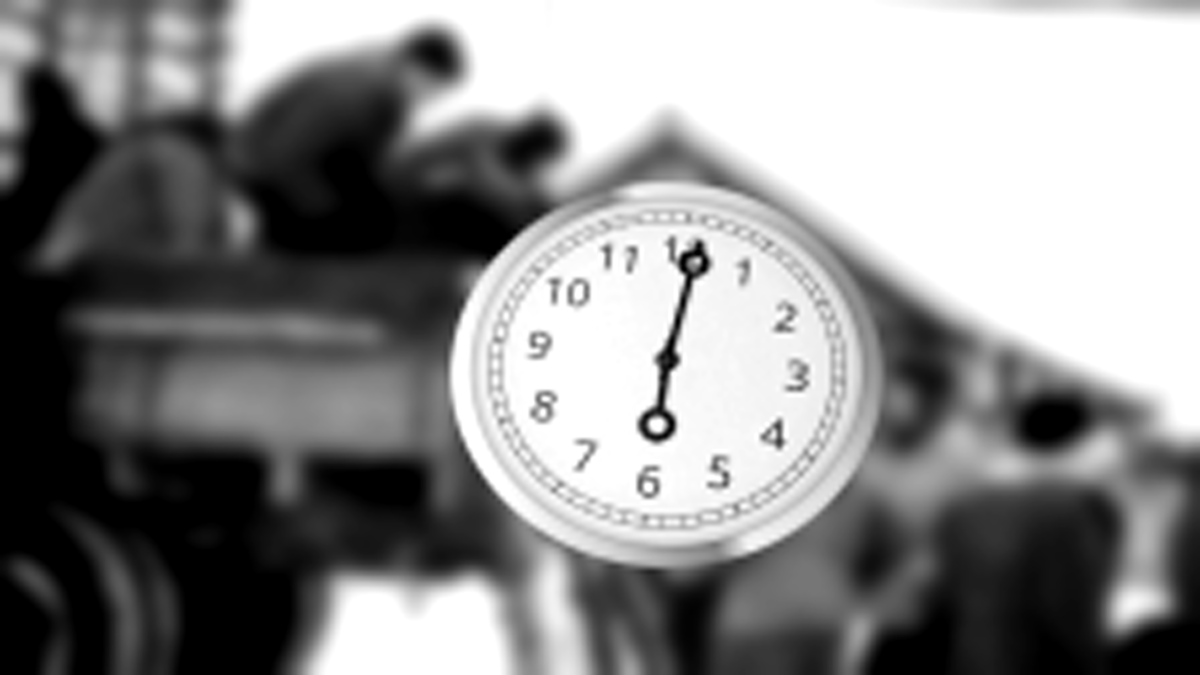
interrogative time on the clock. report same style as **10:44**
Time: **6:01**
